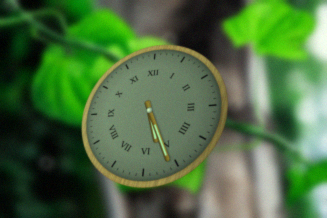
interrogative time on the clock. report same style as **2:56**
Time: **5:26**
